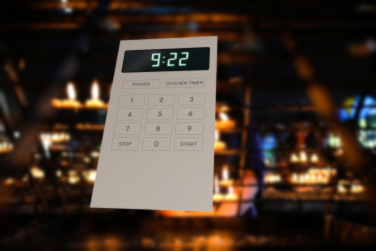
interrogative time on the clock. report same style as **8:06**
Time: **9:22**
